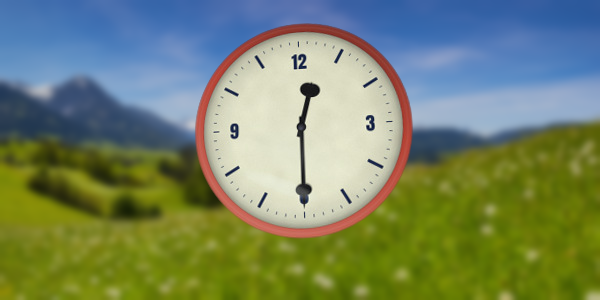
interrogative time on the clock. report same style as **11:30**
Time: **12:30**
